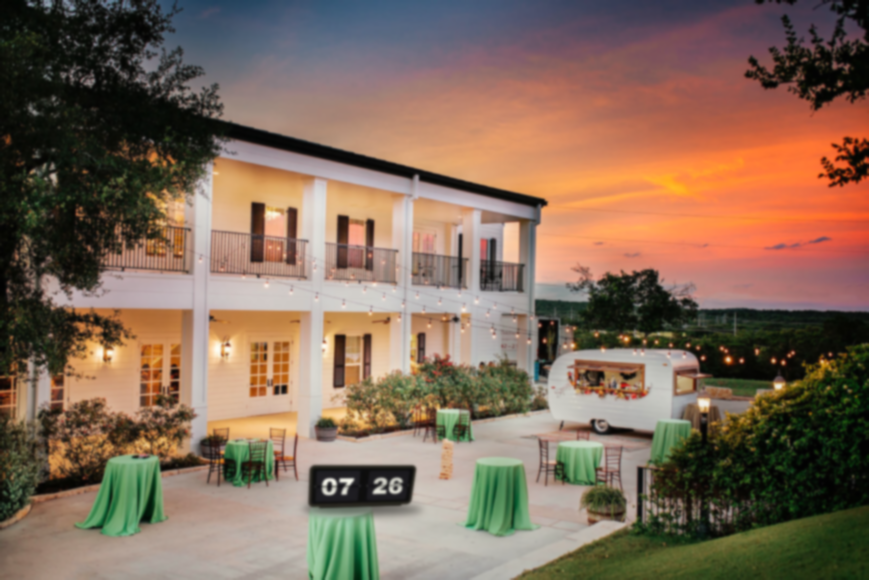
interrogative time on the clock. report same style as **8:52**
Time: **7:26**
